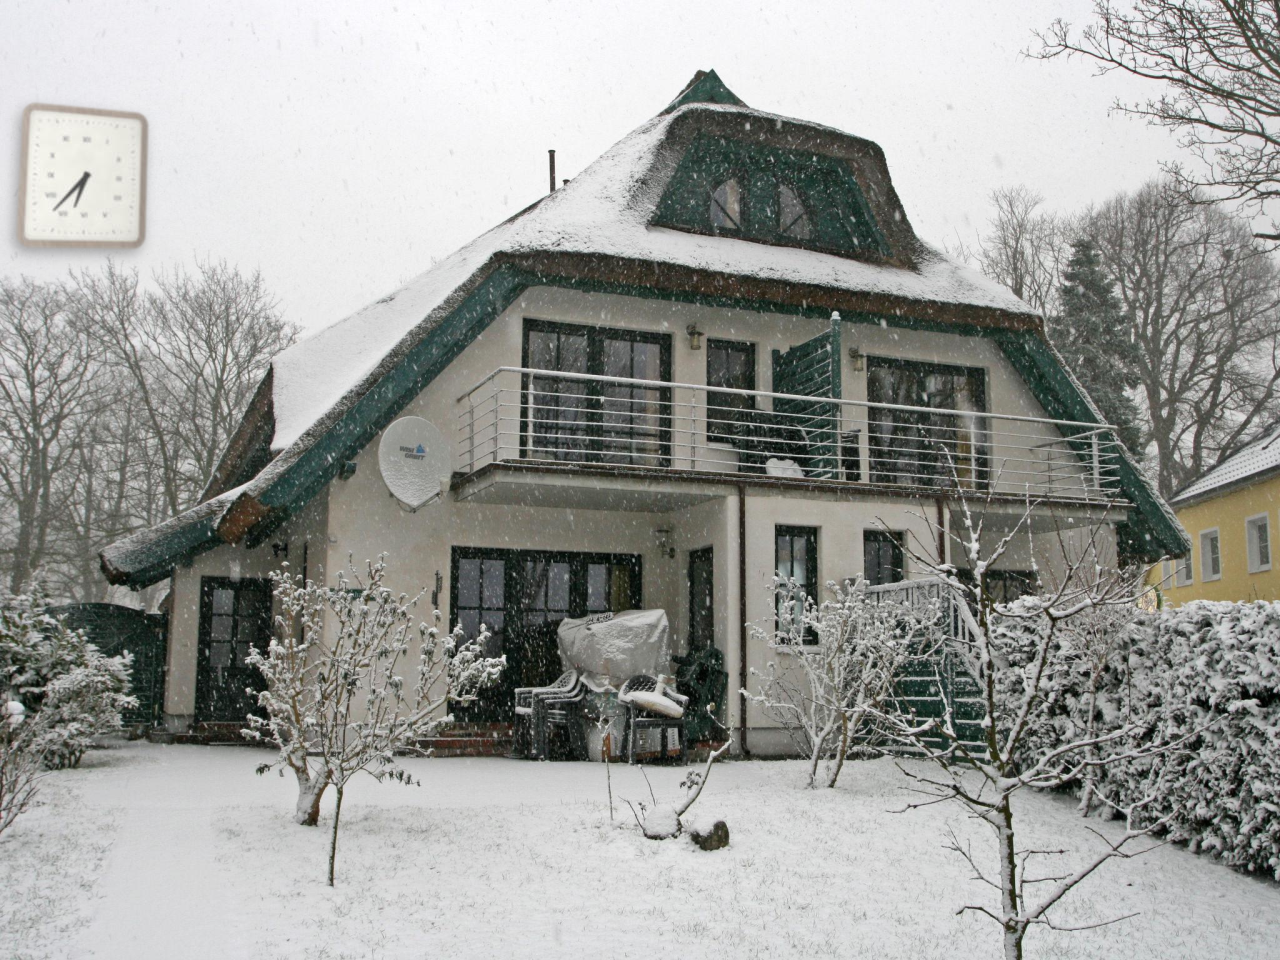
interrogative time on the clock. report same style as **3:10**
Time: **6:37**
